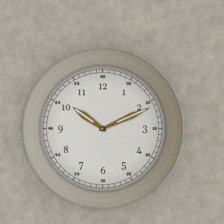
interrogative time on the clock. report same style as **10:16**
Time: **10:11**
